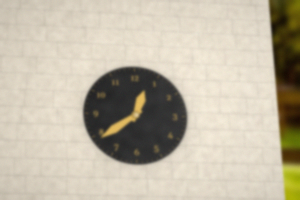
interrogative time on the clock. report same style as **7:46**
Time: **12:39**
